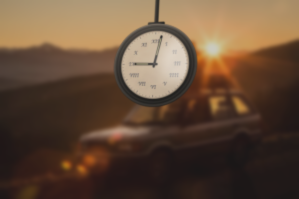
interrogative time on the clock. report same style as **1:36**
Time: **9:02**
